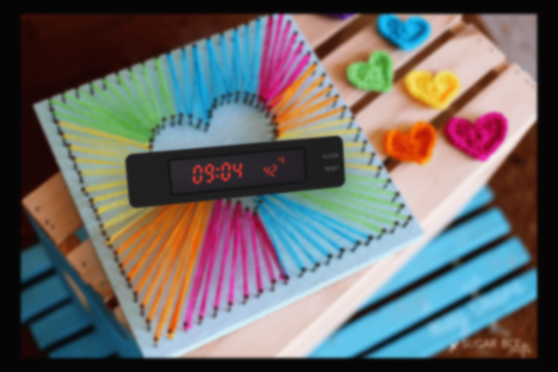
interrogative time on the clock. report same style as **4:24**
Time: **9:04**
